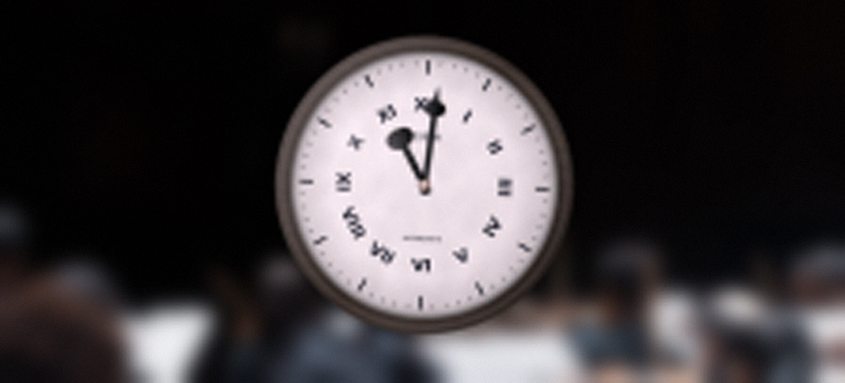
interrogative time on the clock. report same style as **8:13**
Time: **11:01**
